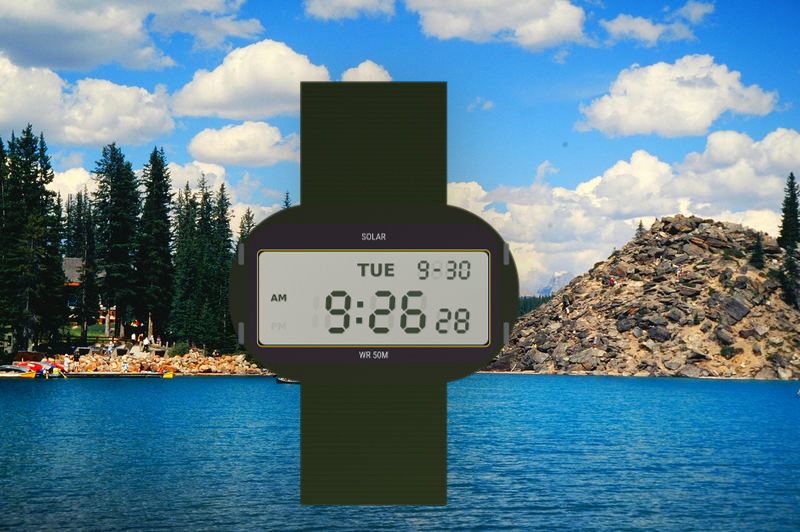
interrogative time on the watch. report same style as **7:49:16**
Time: **9:26:28**
